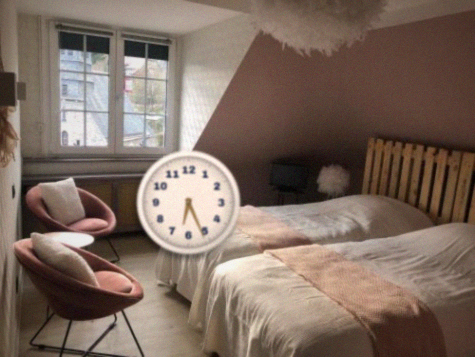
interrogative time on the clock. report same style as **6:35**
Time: **6:26**
